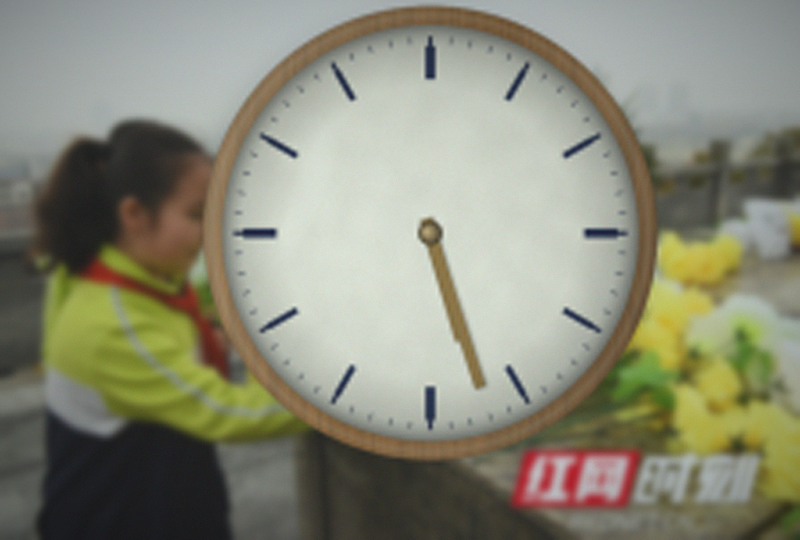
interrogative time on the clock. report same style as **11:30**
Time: **5:27**
